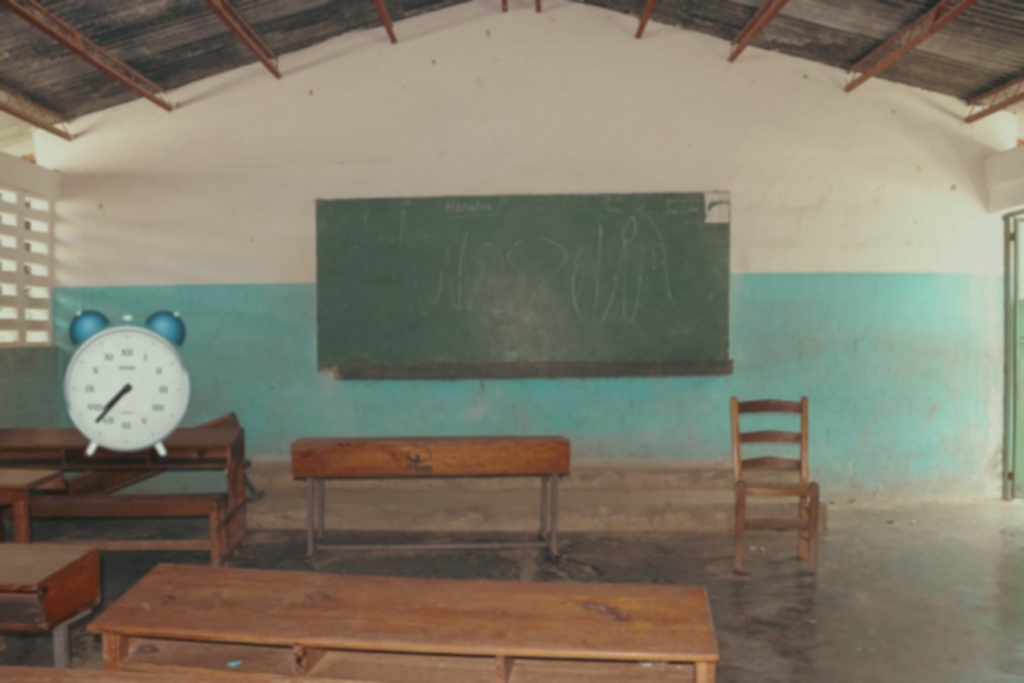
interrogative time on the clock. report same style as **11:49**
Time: **7:37**
